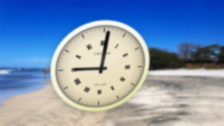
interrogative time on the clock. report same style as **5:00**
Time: **9:01**
